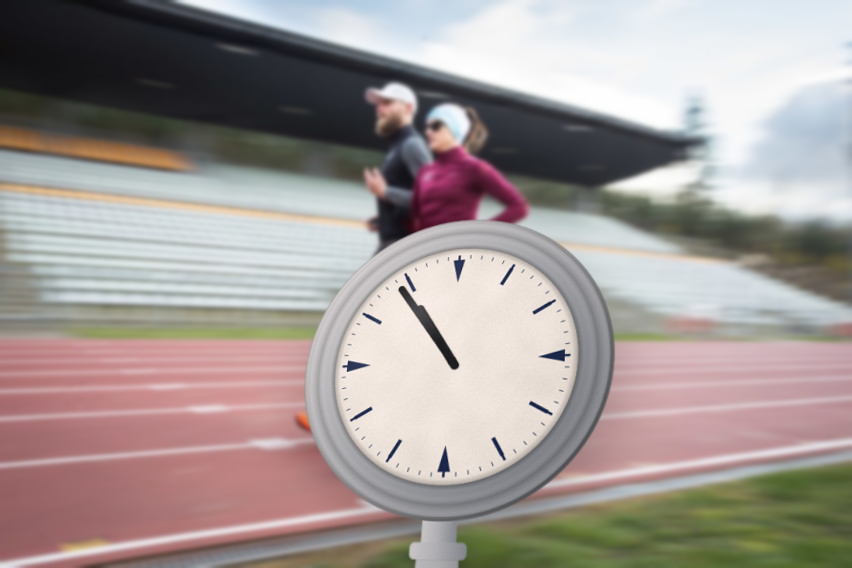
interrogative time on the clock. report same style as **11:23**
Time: **10:54**
